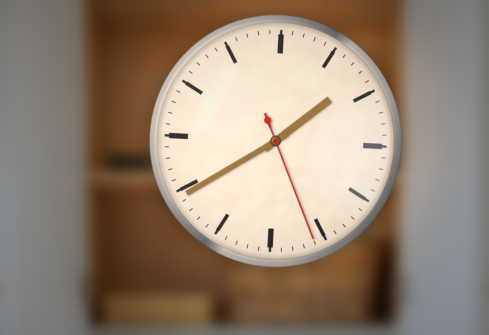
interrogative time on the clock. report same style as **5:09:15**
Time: **1:39:26**
